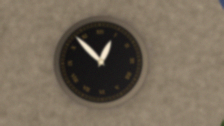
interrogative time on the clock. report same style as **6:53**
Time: **12:53**
